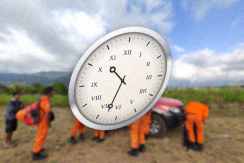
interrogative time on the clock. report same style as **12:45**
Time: **10:33**
